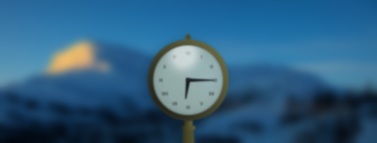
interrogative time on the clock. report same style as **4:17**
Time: **6:15**
